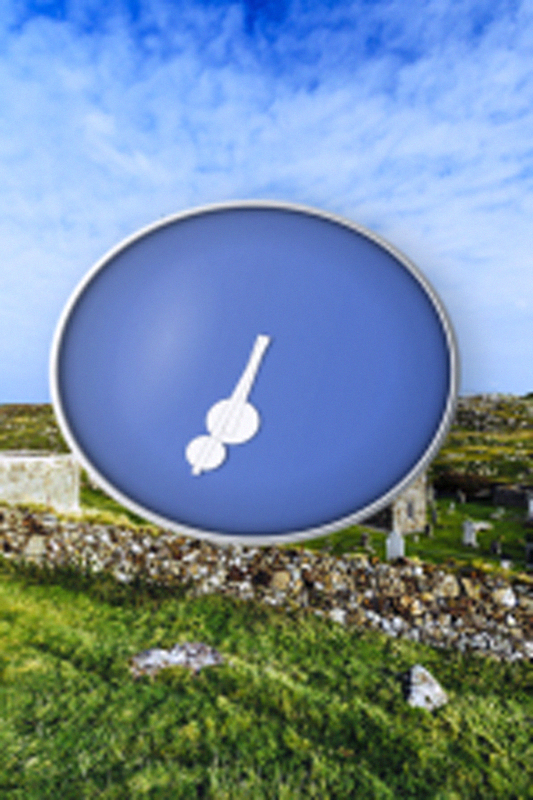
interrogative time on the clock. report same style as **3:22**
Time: **6:34**
